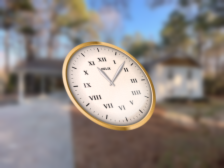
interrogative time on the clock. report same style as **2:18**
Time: **11:08**
